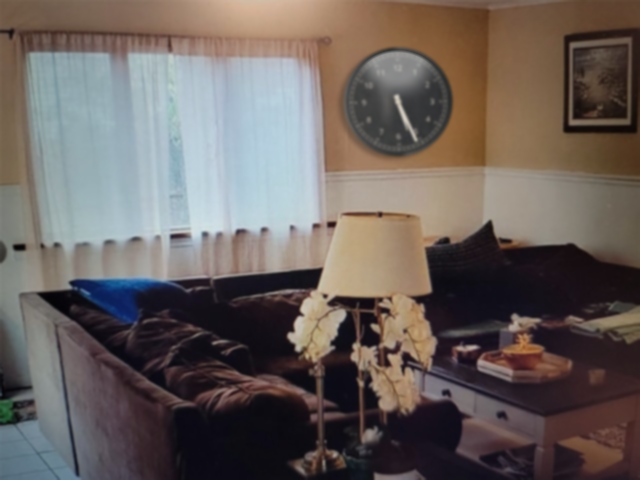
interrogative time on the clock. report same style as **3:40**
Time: **5:26**
